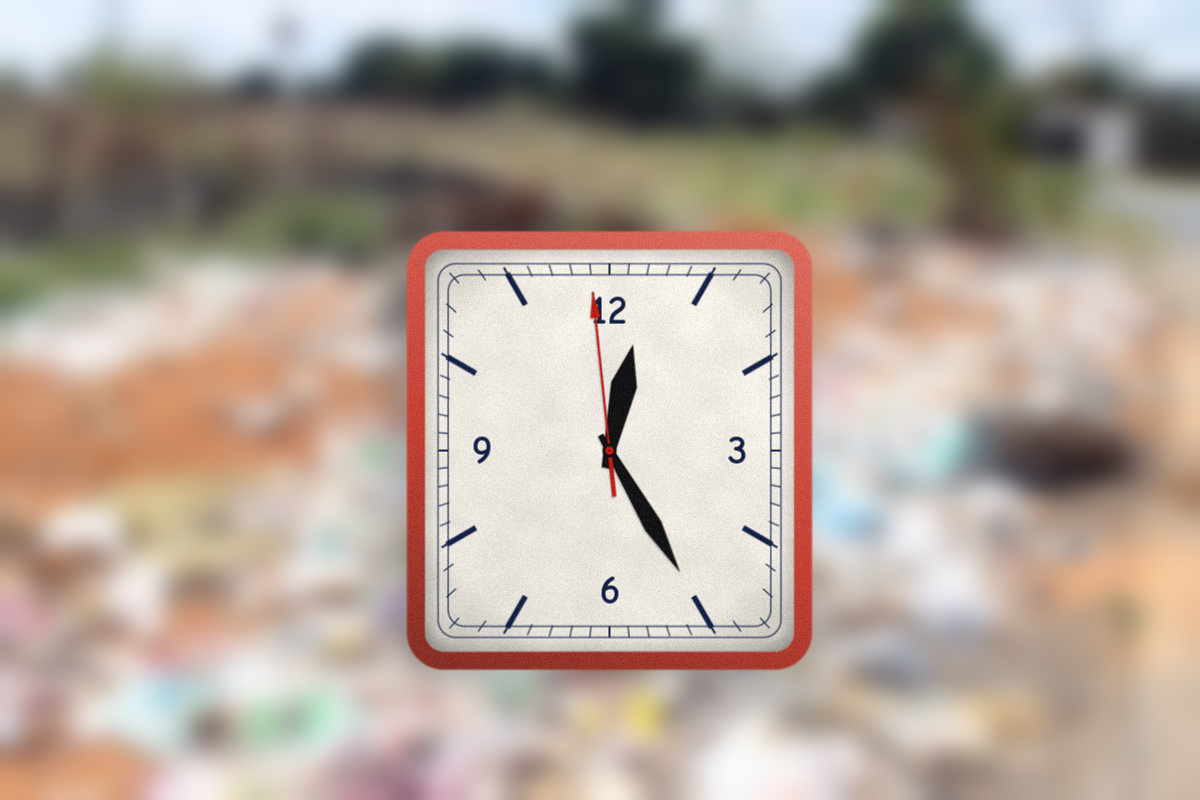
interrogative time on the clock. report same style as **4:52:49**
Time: **12:24:59**
